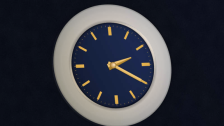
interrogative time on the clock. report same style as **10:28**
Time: **2:20**
